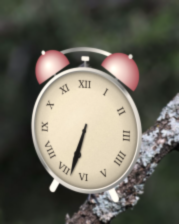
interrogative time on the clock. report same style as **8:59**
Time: **6:33**
